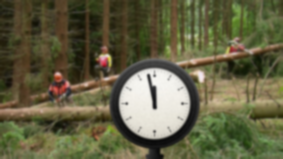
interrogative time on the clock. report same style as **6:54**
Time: **11:58**
